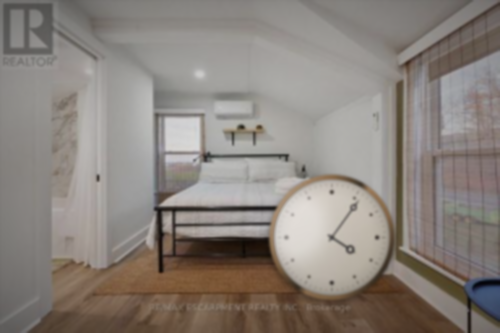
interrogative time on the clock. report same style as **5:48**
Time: **4:06**
